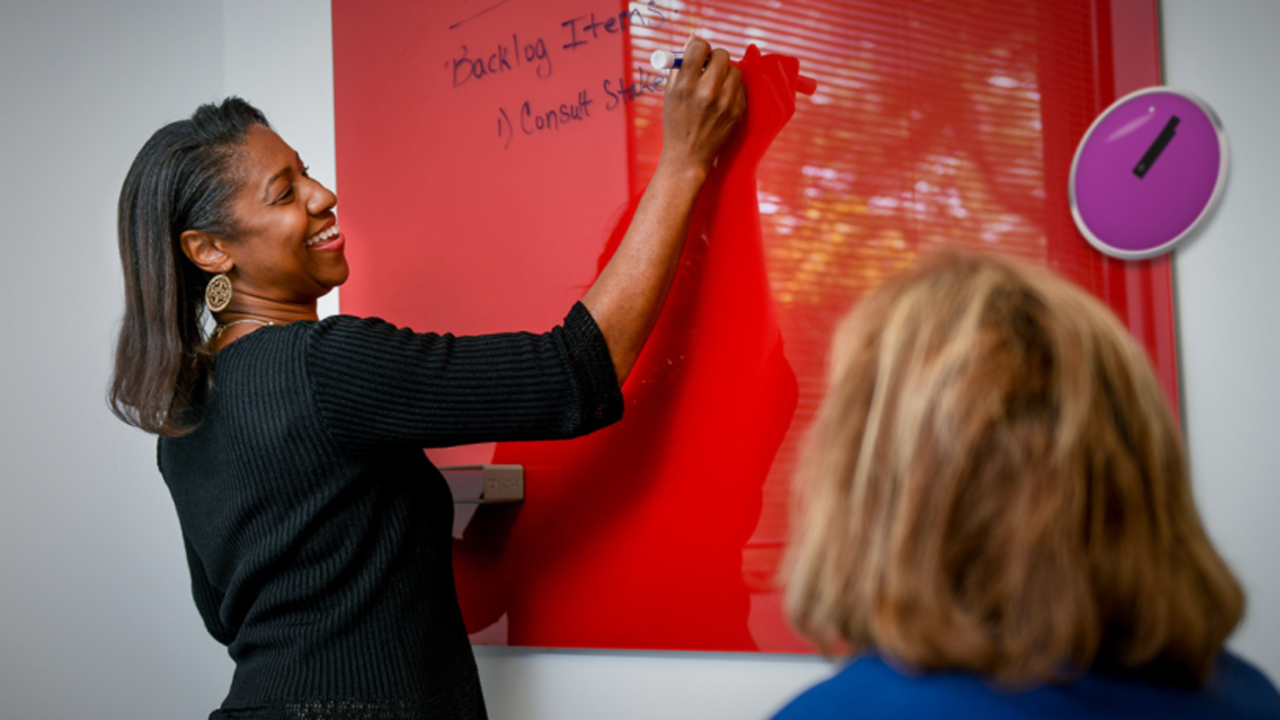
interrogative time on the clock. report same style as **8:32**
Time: **1:05**
